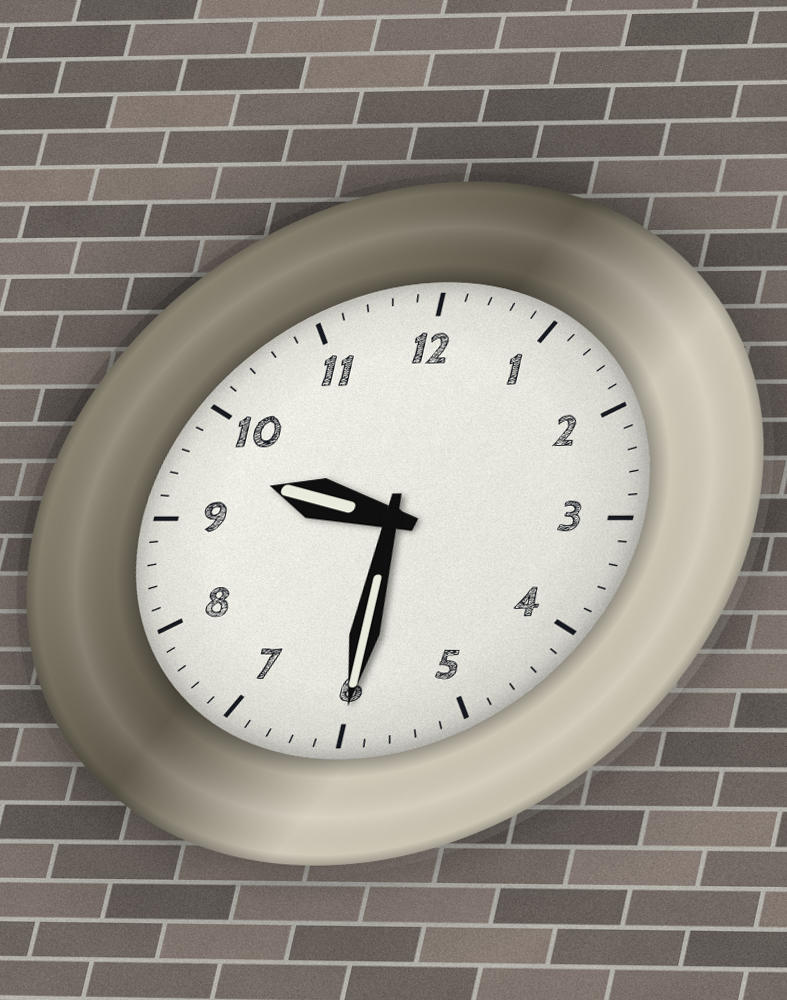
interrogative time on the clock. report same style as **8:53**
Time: **9:30**
